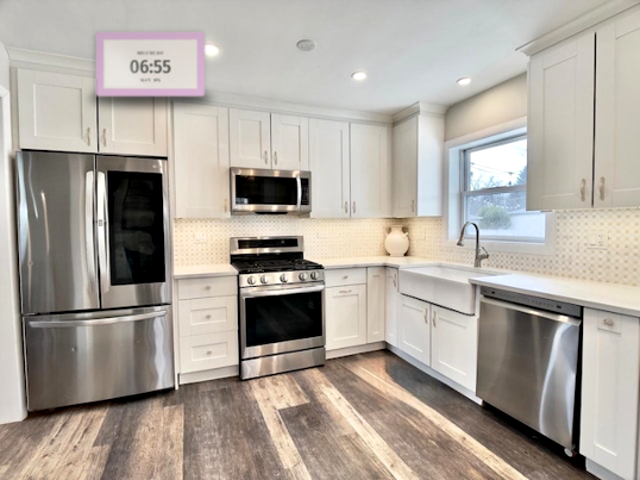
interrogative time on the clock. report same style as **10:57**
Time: **6:55**
